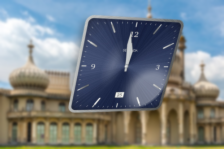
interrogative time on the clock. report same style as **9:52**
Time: **11:59**
